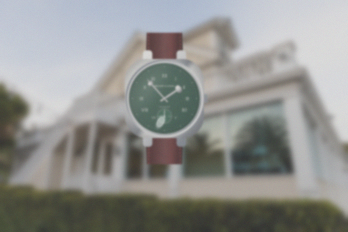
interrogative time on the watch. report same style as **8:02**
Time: **1:53**
